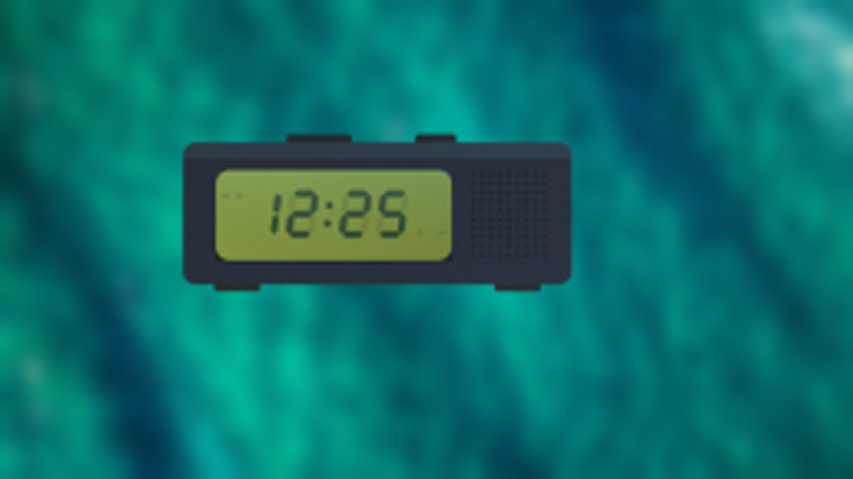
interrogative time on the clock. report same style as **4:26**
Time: **12:25**
